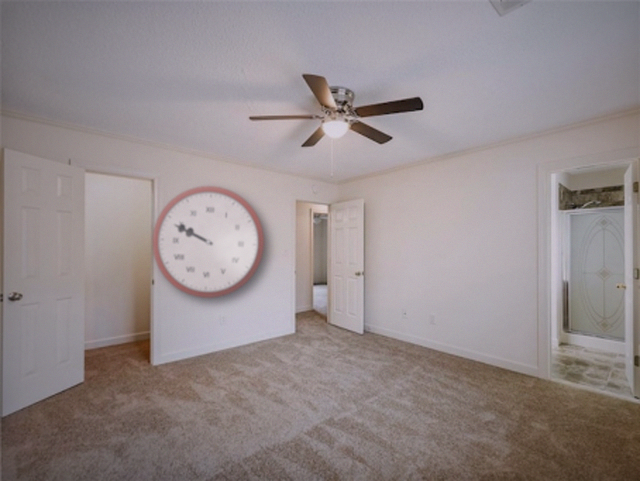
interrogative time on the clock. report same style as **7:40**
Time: **9:49**
